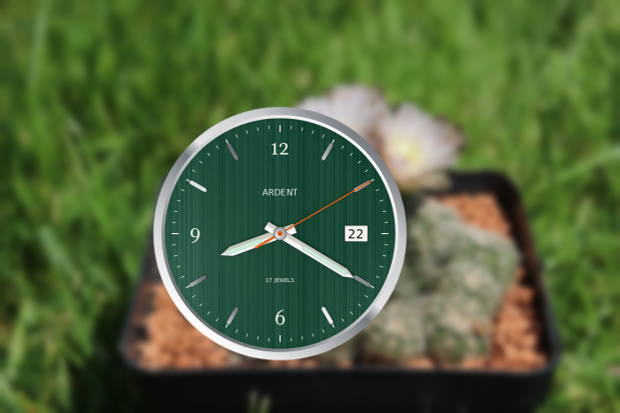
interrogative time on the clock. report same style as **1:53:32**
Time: **8:20:10**
